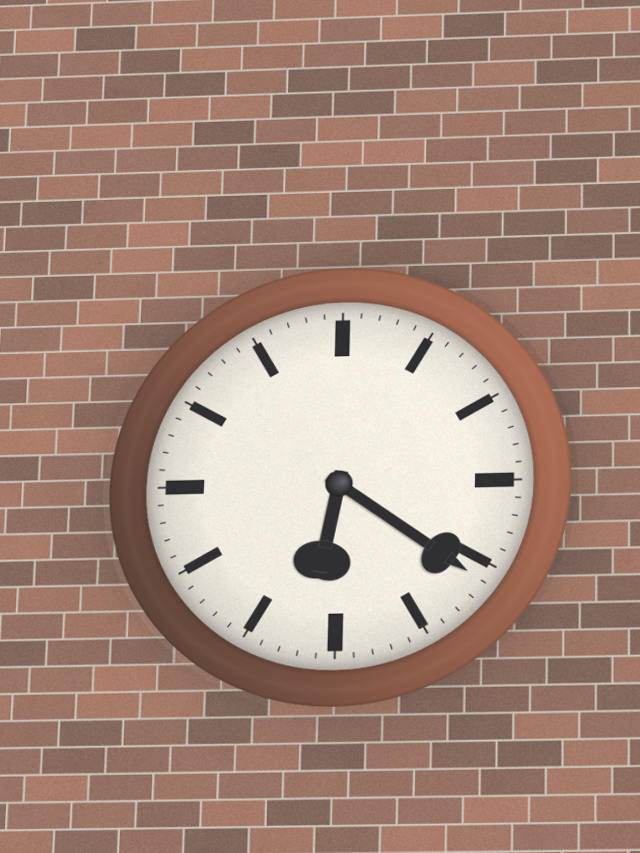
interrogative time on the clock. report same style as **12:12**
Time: **6:21**
